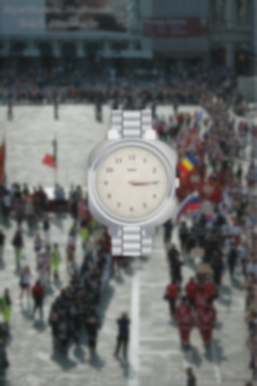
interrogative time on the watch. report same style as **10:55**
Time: **3:15**
